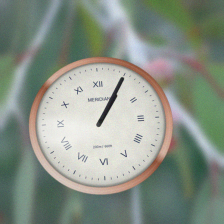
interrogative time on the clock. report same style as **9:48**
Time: **1:05**
